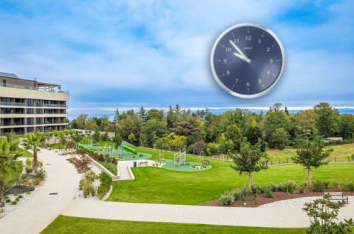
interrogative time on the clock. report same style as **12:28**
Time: **9:53**
